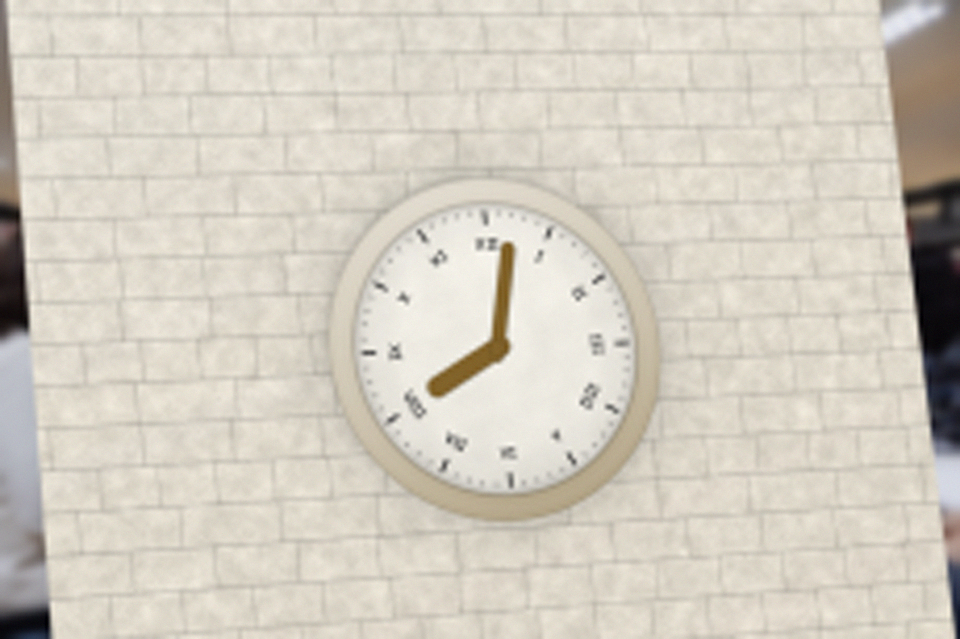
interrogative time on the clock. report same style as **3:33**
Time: **8:02**
